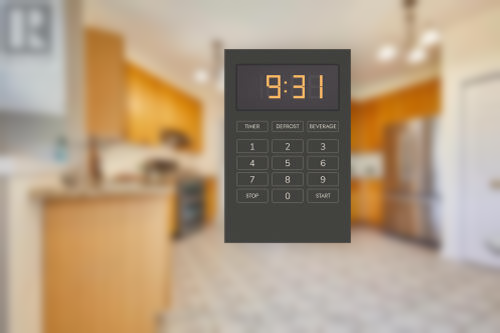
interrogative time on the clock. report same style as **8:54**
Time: **9:31**
